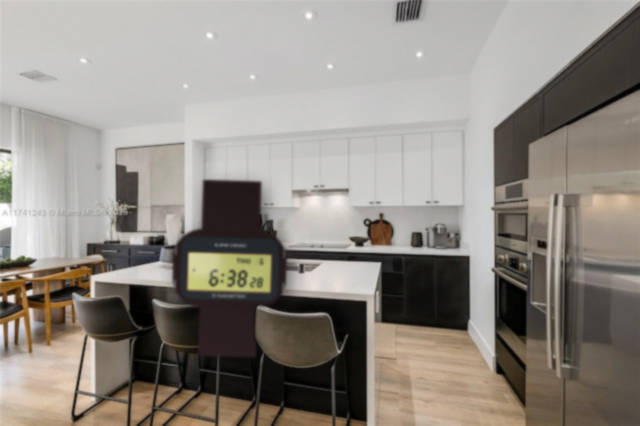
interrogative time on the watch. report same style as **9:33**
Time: **6:38**
